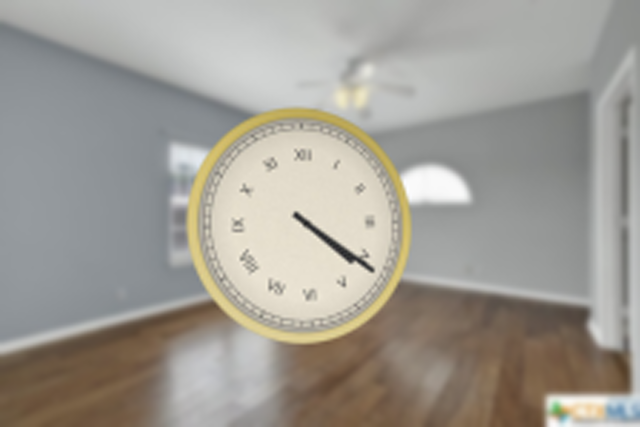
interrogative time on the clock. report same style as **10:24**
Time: **4:21**
